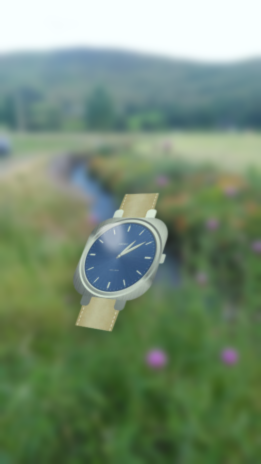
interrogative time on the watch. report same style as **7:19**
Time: **1:09**
